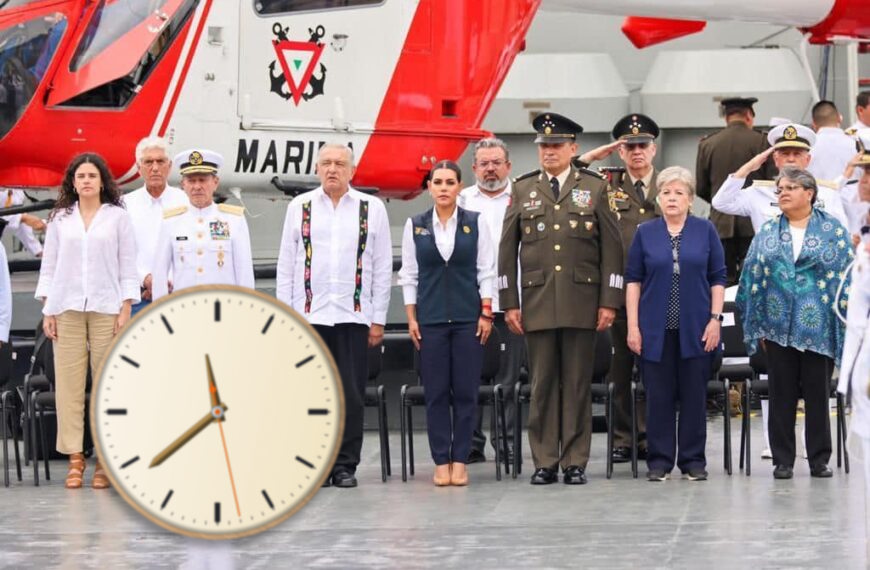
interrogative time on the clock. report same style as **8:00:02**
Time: **11:38:28**
